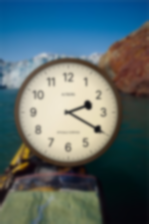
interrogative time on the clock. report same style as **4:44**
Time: **2:20**
